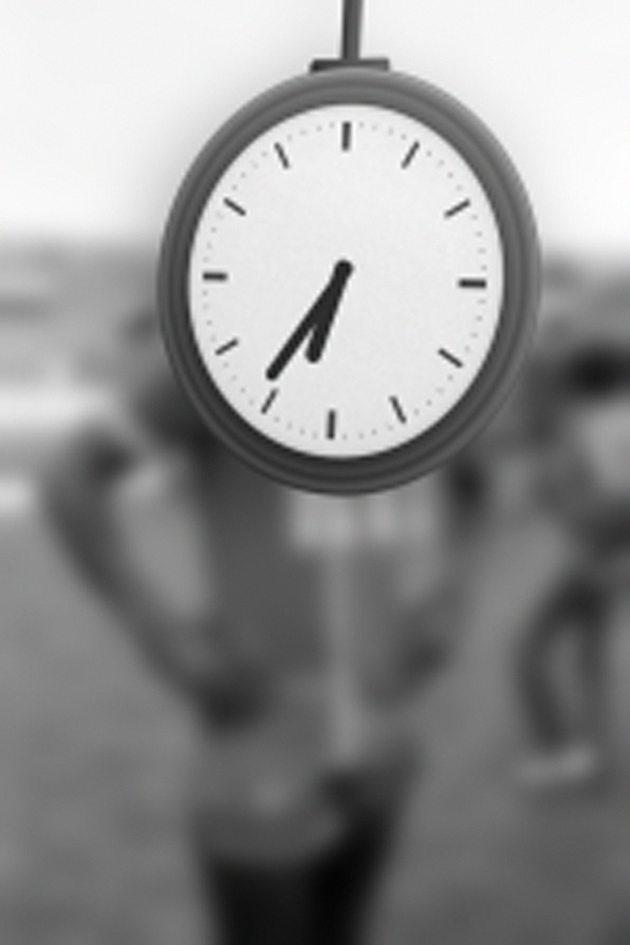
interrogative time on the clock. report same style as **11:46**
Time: **6:36**
